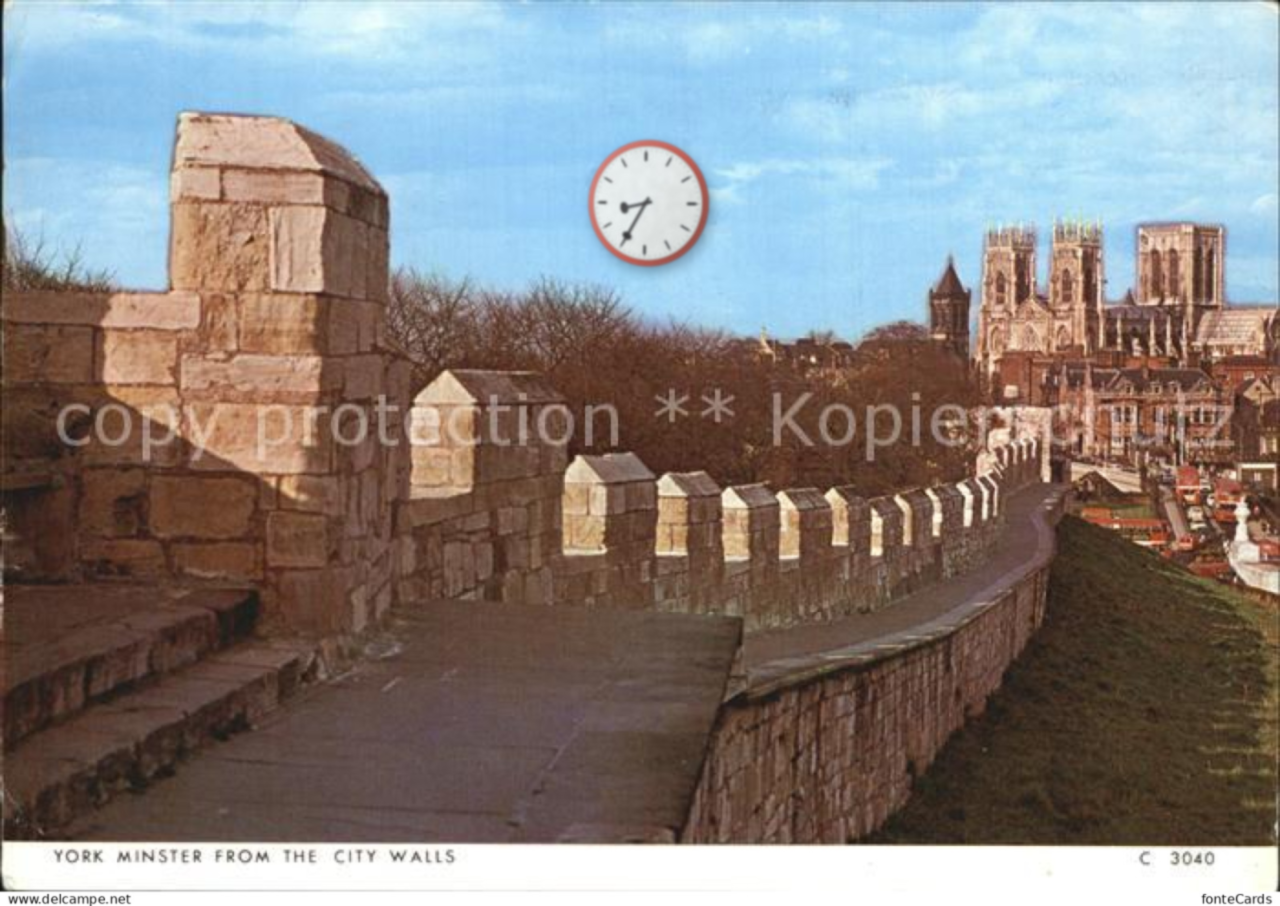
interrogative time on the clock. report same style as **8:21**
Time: **8:35**
